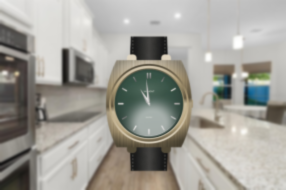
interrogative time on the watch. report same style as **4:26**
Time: **10:59**
